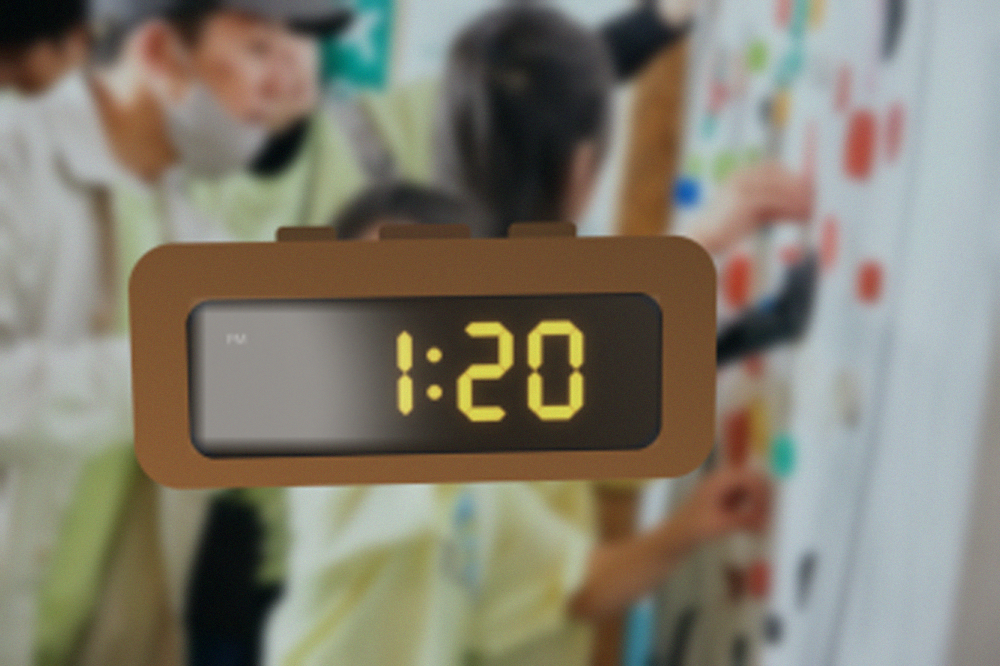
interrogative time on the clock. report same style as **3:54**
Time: **1:20**
